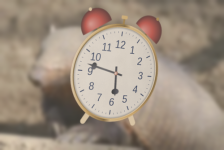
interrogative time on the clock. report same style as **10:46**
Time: **5:47**
